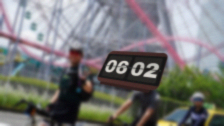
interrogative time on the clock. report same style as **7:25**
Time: **6:02**
